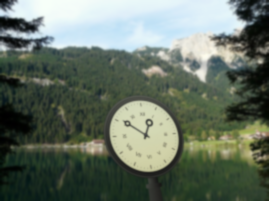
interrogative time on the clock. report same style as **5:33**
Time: **12:51**
